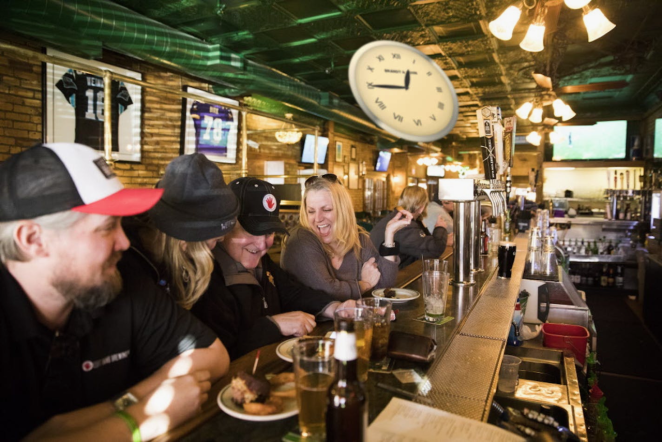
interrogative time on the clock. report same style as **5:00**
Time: **12:45**
